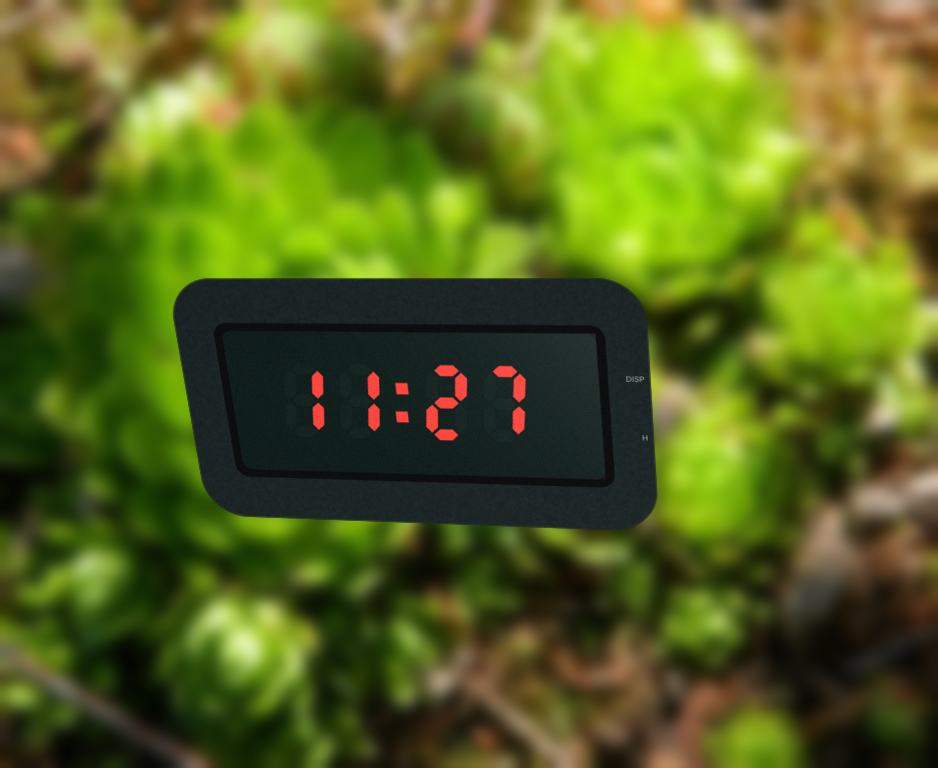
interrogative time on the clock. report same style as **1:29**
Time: **11:27**
